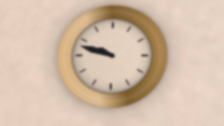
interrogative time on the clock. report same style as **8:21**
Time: **9:48**
